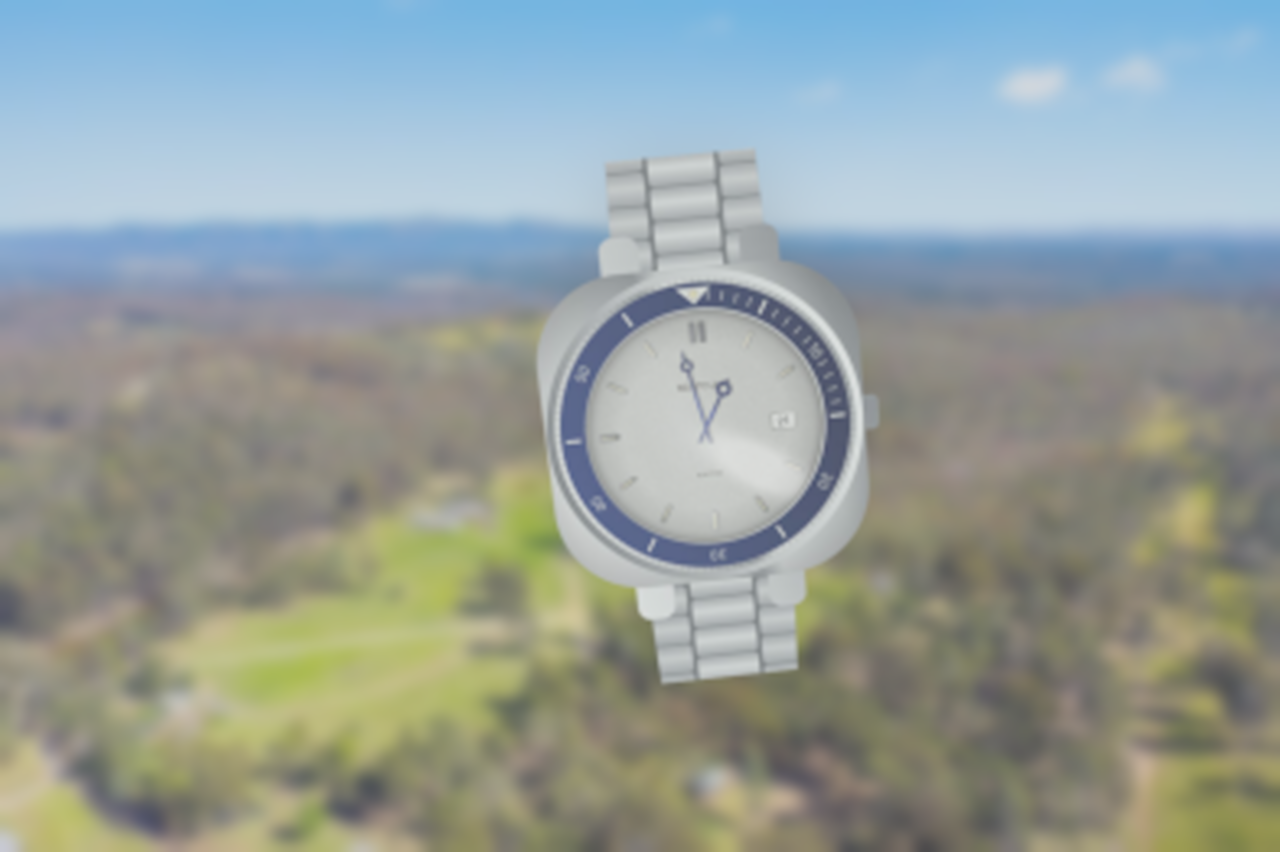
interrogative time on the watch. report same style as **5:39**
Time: **12:58**
